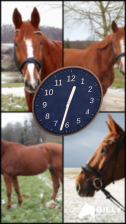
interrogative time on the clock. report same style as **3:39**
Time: **12:32**
